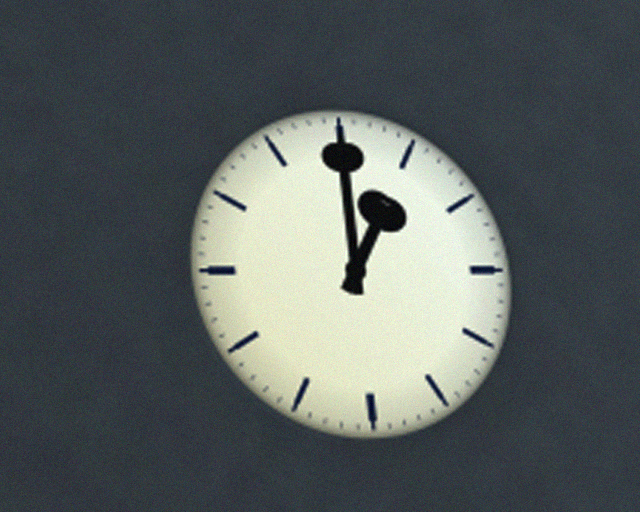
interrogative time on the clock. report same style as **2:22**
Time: **1:00**
